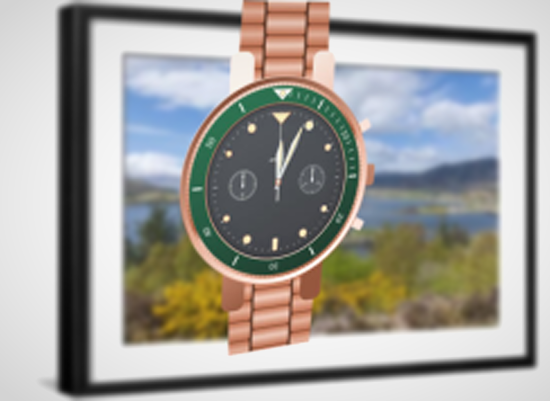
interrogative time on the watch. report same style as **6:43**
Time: **12:04**
